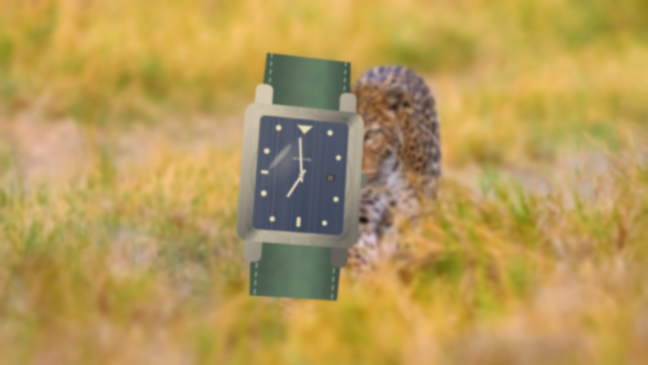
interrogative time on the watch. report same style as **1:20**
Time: **6:59**
